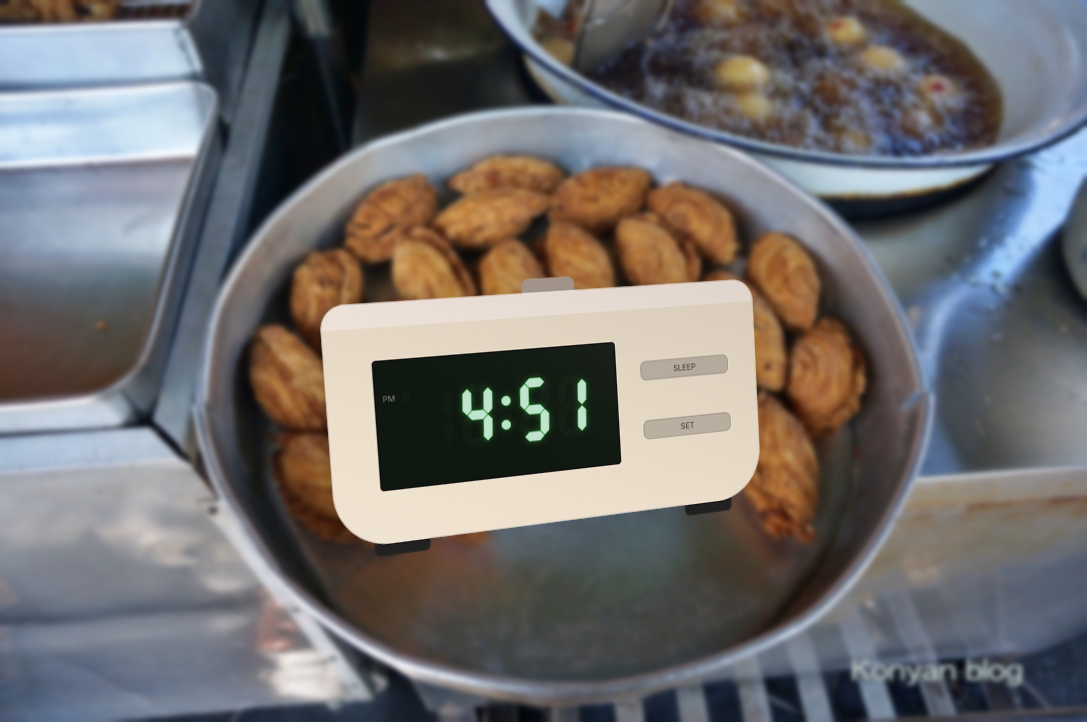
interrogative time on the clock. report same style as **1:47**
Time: **4:51**
